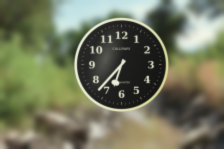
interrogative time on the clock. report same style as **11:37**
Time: **6:37**
